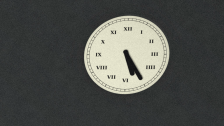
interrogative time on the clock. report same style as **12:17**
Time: **5:25**
